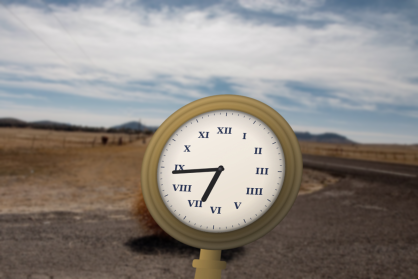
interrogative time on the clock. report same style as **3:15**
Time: **6:44**
